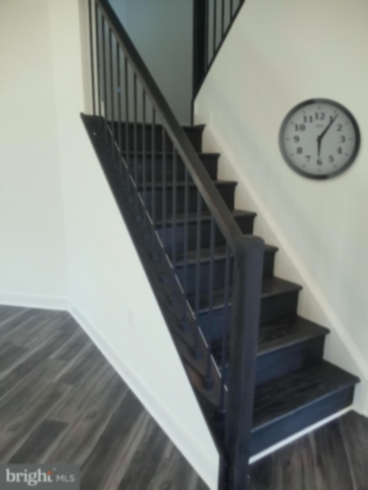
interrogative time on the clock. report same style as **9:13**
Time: **6:06**
